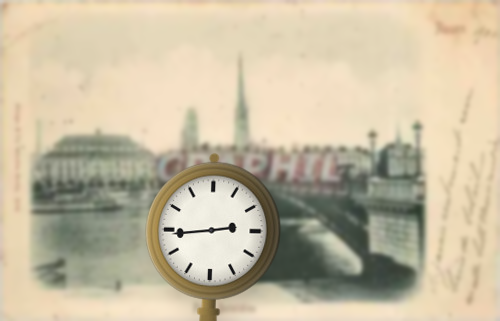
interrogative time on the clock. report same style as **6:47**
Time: **2:44**
